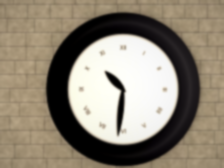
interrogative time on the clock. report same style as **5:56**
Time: **10:31**
